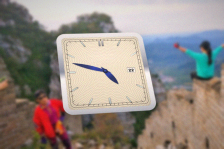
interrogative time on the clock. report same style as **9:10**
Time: **4:48**
